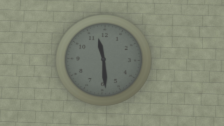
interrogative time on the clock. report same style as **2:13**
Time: **11:29**
